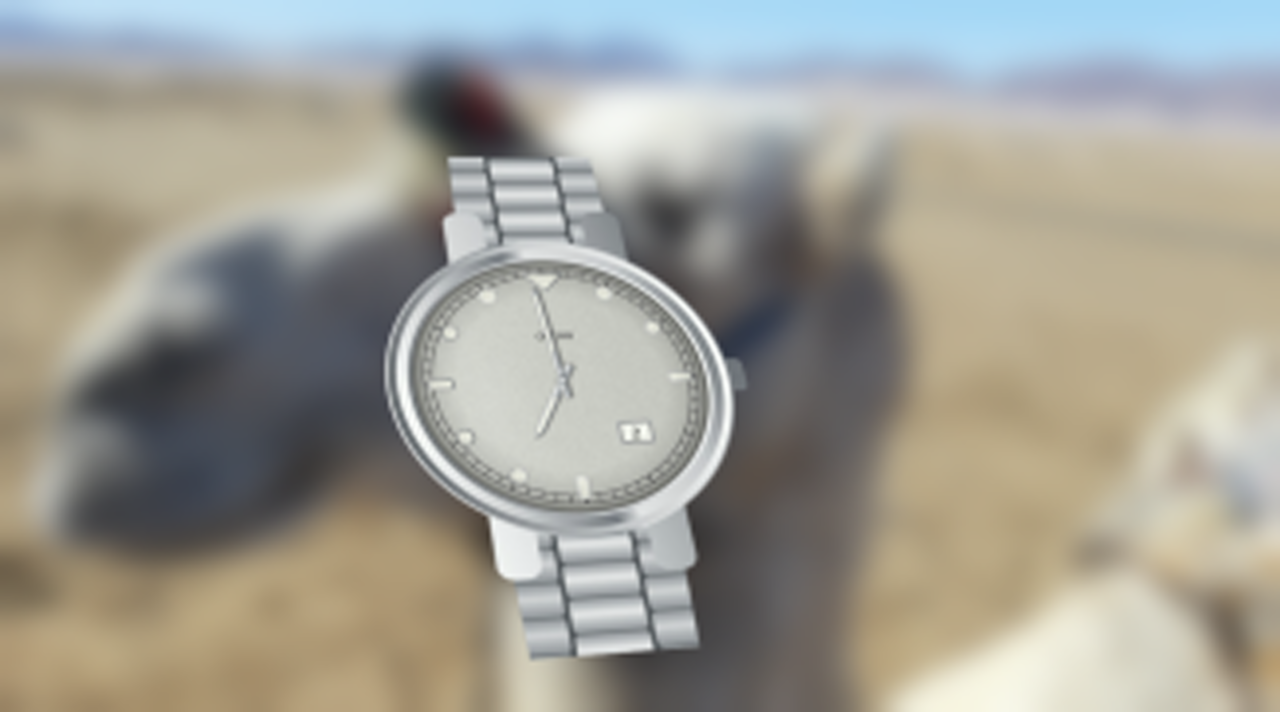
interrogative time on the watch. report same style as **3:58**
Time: **6:59**
